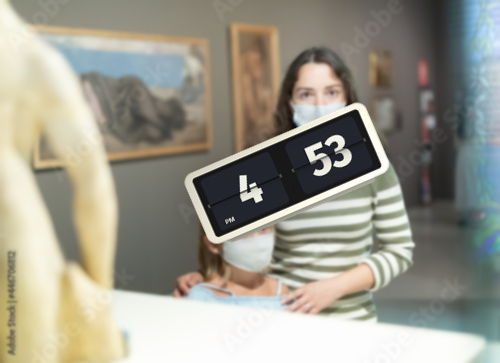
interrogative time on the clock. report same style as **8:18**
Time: **4:53**
